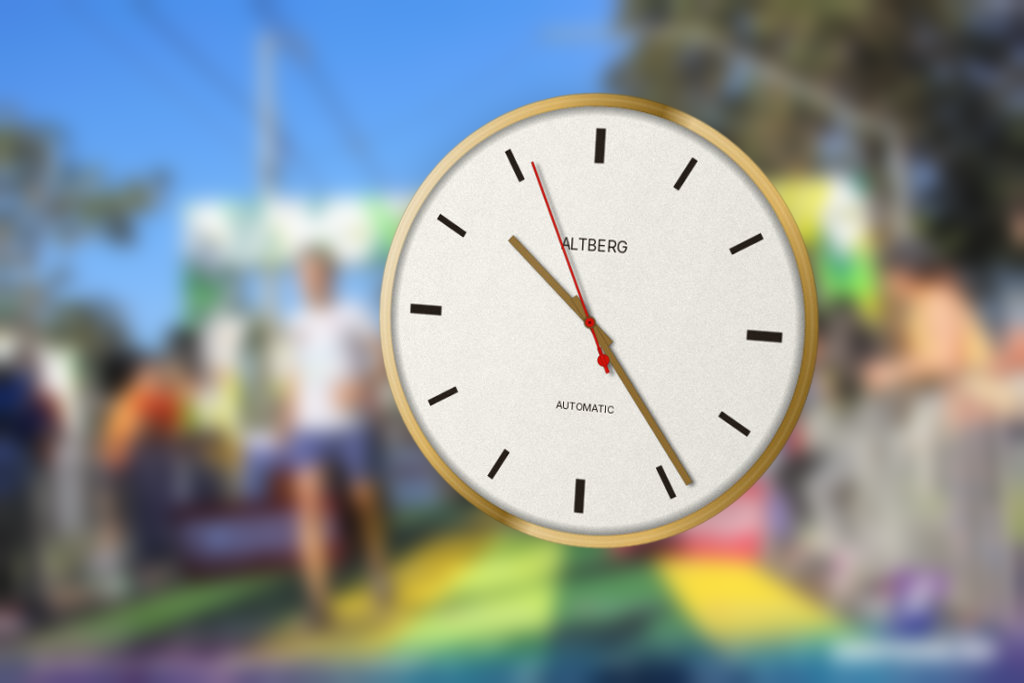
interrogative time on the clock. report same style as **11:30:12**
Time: **10:23:56**
